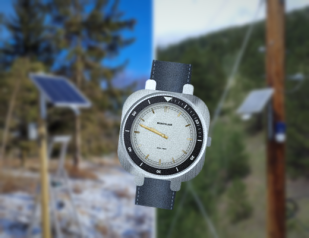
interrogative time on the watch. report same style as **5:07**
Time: **9:48**
